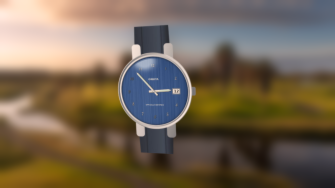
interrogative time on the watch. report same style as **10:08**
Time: **2:53**
